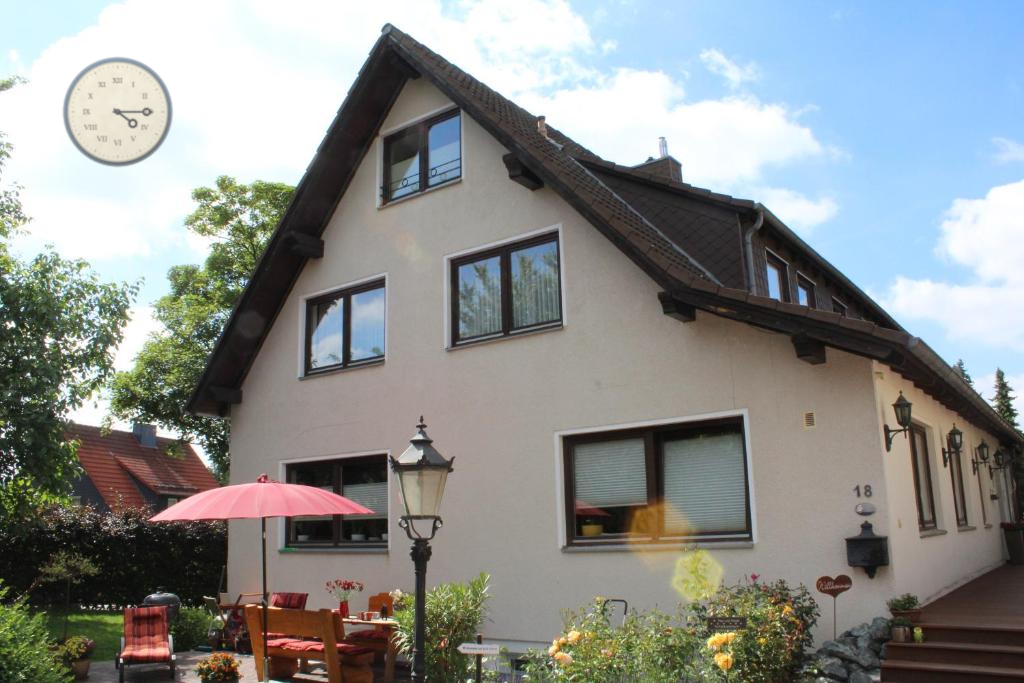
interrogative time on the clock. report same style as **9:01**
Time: **4:15**
